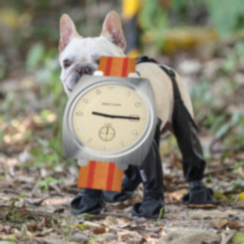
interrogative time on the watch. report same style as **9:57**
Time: **9:15**
